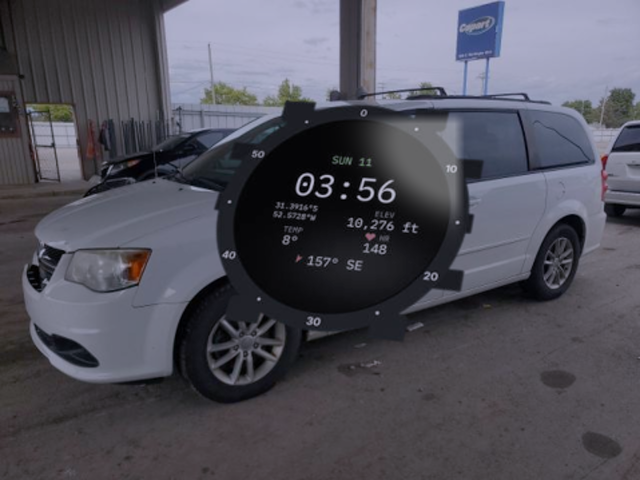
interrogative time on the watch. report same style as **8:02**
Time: **3:56**
